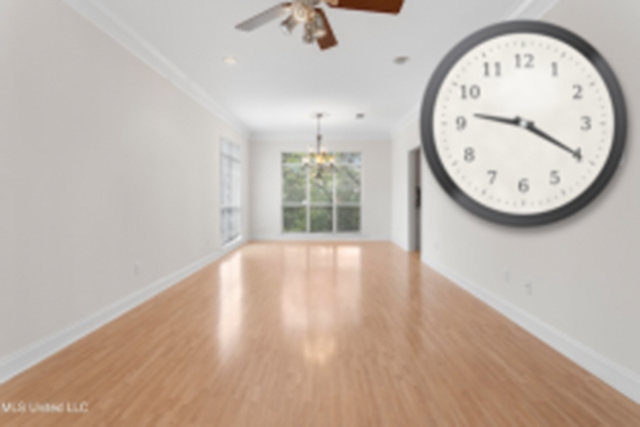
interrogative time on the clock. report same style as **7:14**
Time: **9:20**
